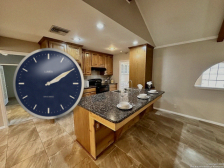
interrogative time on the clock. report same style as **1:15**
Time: **2:10**
